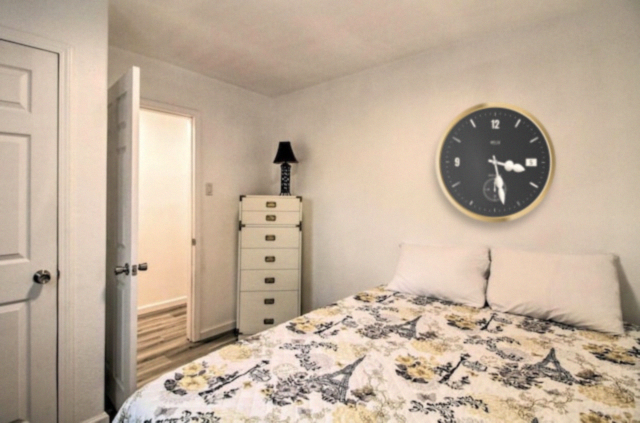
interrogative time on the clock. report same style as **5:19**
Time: **3:28**
